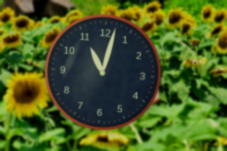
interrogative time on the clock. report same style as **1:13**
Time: **11:02**
